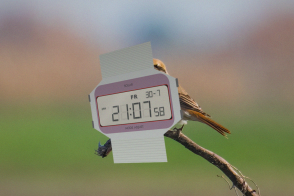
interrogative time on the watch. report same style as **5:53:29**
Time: **21:07:58**
